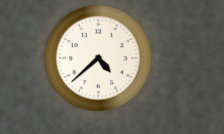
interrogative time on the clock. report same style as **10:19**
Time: **4:38**
